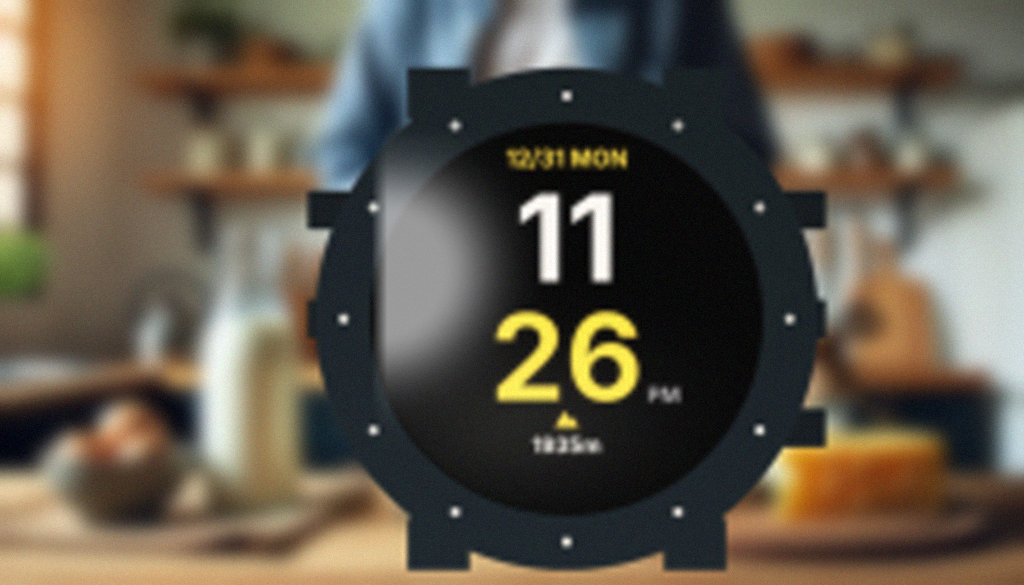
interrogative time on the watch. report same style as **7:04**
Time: **11:26**
